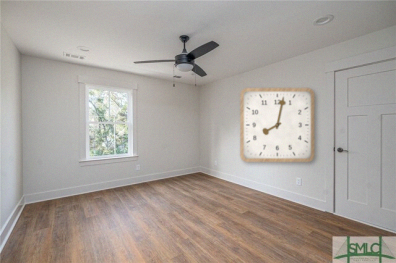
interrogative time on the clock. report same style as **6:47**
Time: **8:02**
